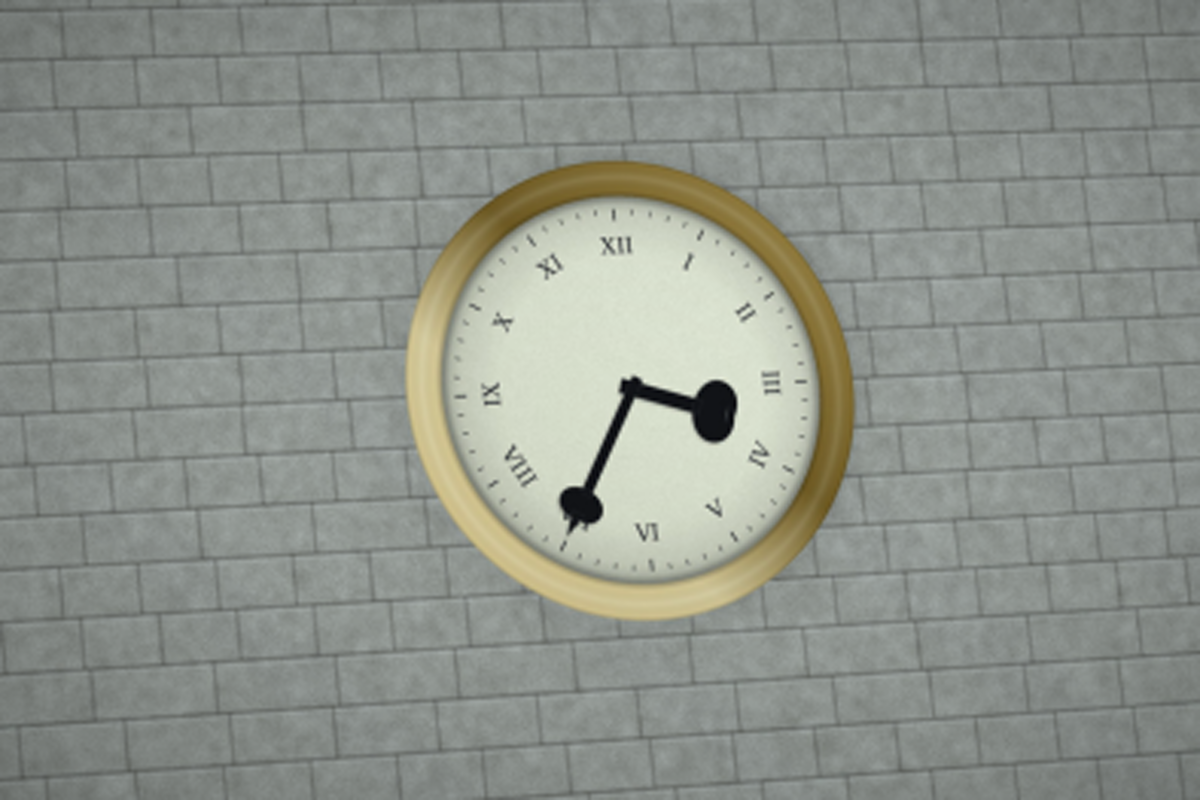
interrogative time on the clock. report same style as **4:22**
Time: **3:35**
